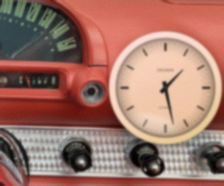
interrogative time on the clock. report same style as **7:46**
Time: **1:28**
